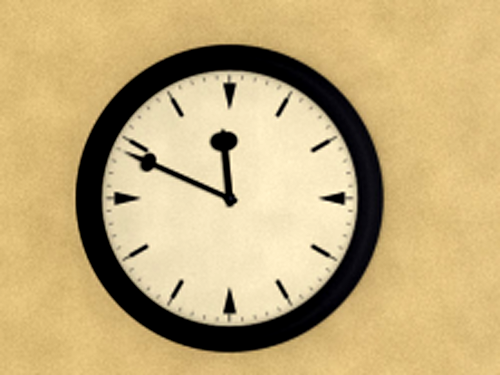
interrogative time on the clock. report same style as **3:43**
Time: **11:49**
